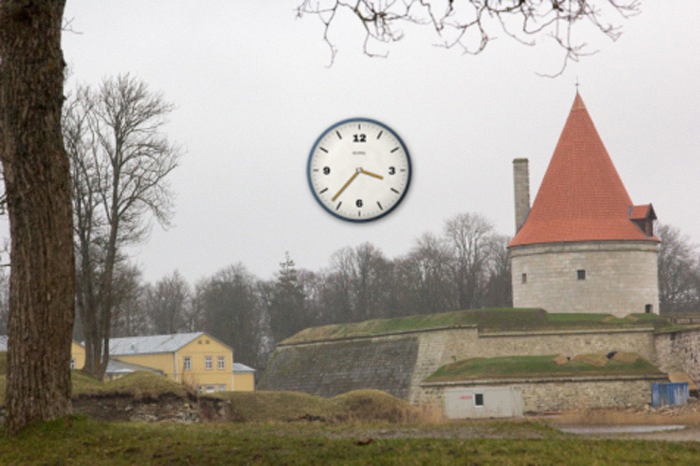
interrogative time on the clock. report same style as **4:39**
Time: **3:37**
